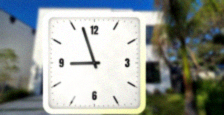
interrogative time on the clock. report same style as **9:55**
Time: **8:57**
